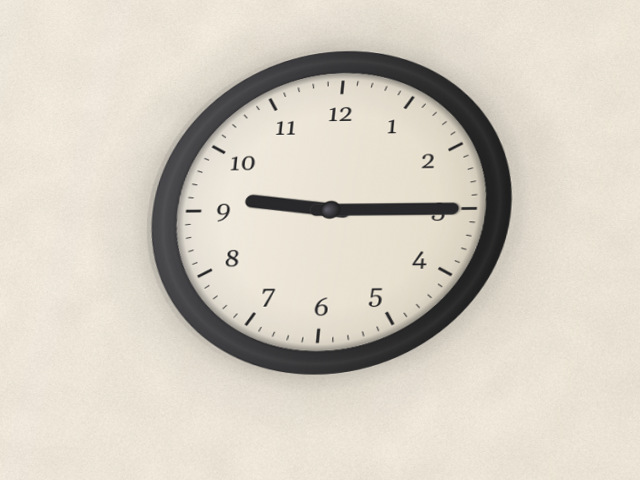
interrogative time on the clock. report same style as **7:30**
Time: **9:15**
